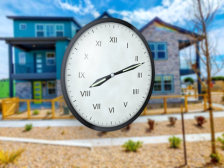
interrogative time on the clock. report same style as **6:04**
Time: **8:12**
